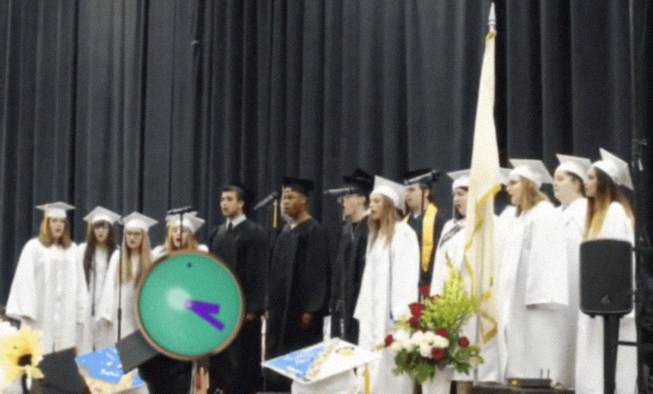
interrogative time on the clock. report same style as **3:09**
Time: **3:21**
